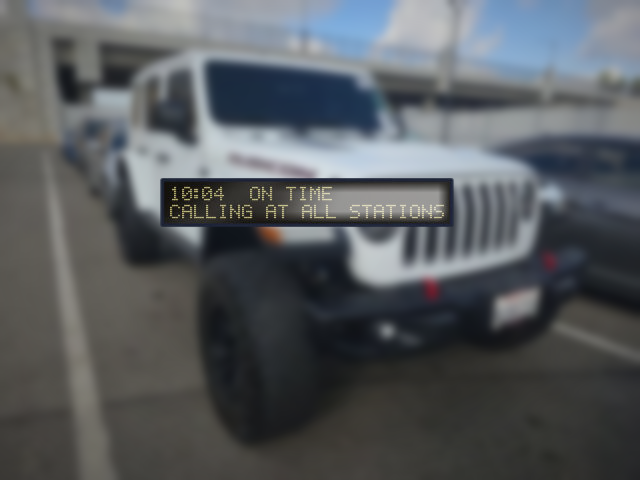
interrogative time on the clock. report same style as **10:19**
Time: **10:04**
